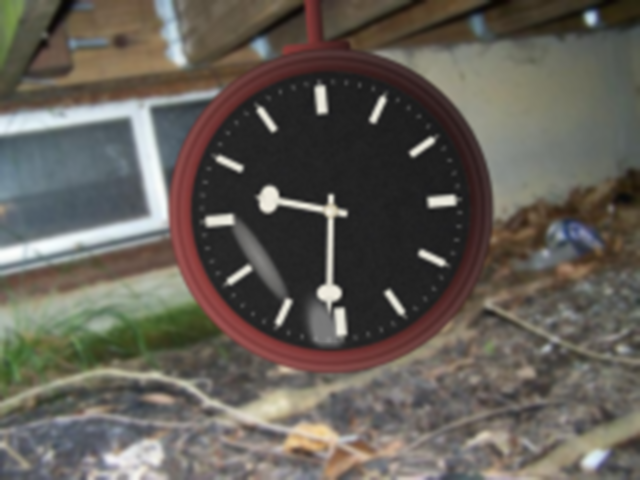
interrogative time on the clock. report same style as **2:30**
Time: **9:31**
